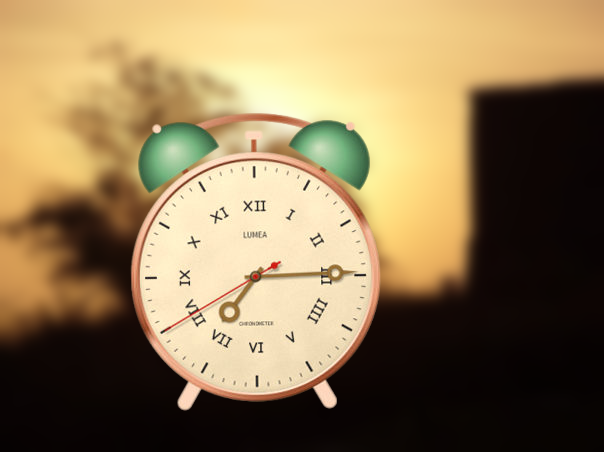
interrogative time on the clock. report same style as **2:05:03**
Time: **7:14:40**
